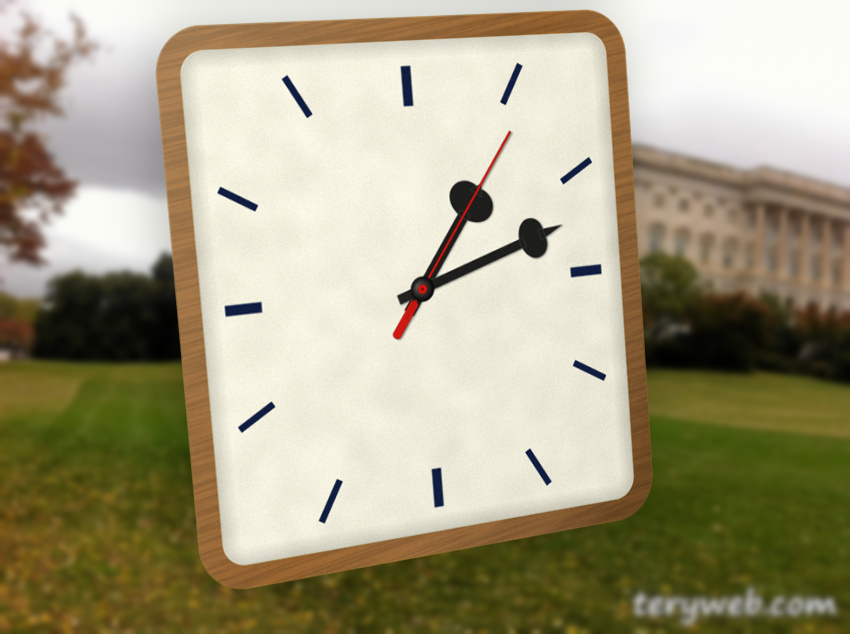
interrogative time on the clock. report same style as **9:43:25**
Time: **1:12:06**
